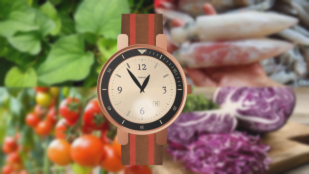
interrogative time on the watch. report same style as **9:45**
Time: **12:54**
